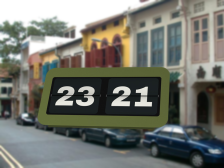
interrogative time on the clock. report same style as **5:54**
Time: **23:21**
